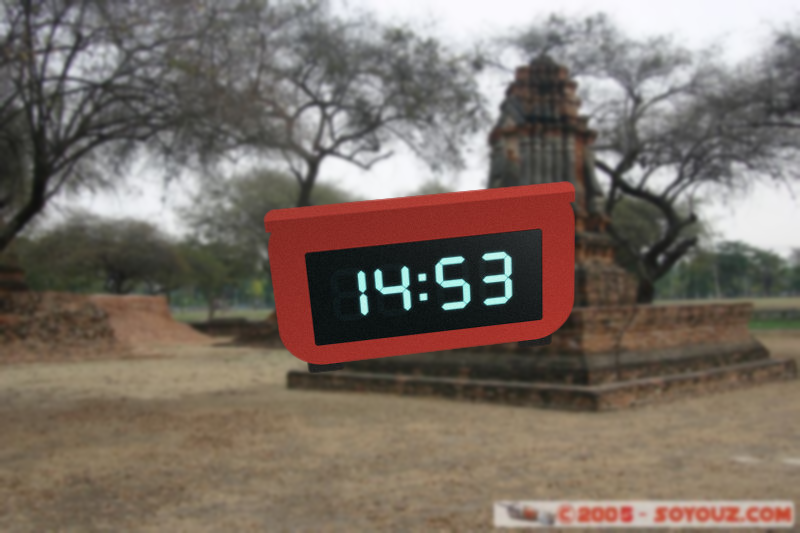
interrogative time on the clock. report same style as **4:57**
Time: **14:53**
